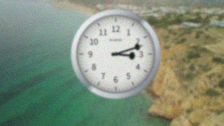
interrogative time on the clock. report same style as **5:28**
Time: **3:12**
